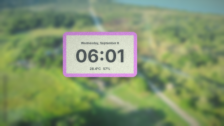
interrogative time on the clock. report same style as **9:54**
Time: **6:01**
